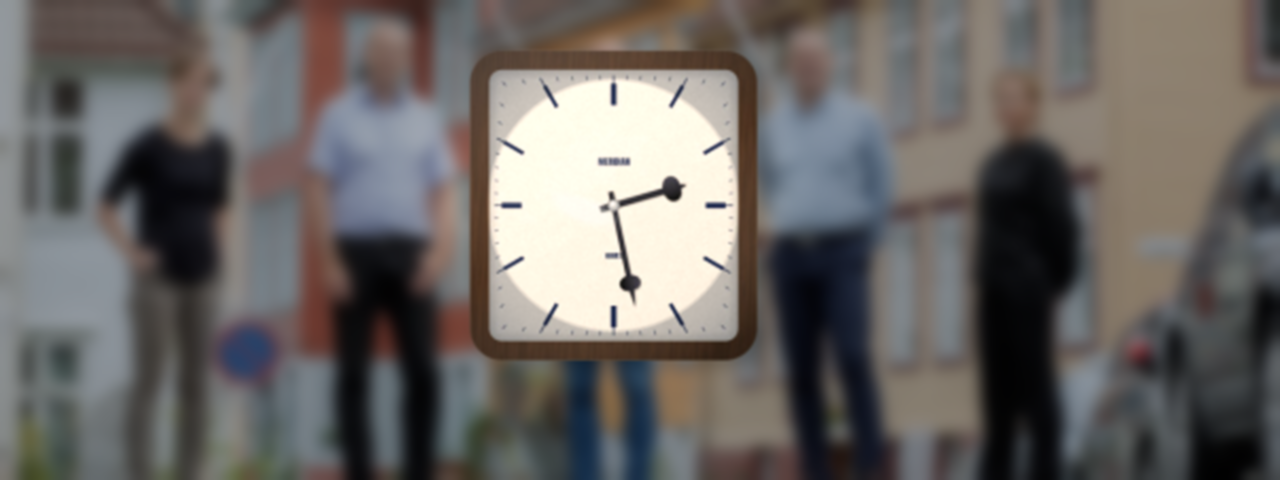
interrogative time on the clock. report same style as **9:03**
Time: **2:28**
